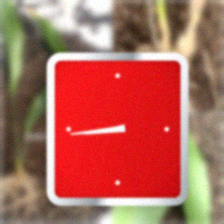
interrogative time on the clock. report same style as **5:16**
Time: **8:44**
